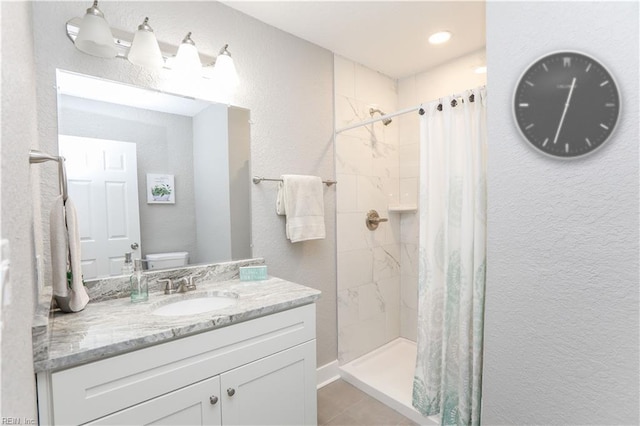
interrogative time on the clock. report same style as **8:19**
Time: **12:33**
